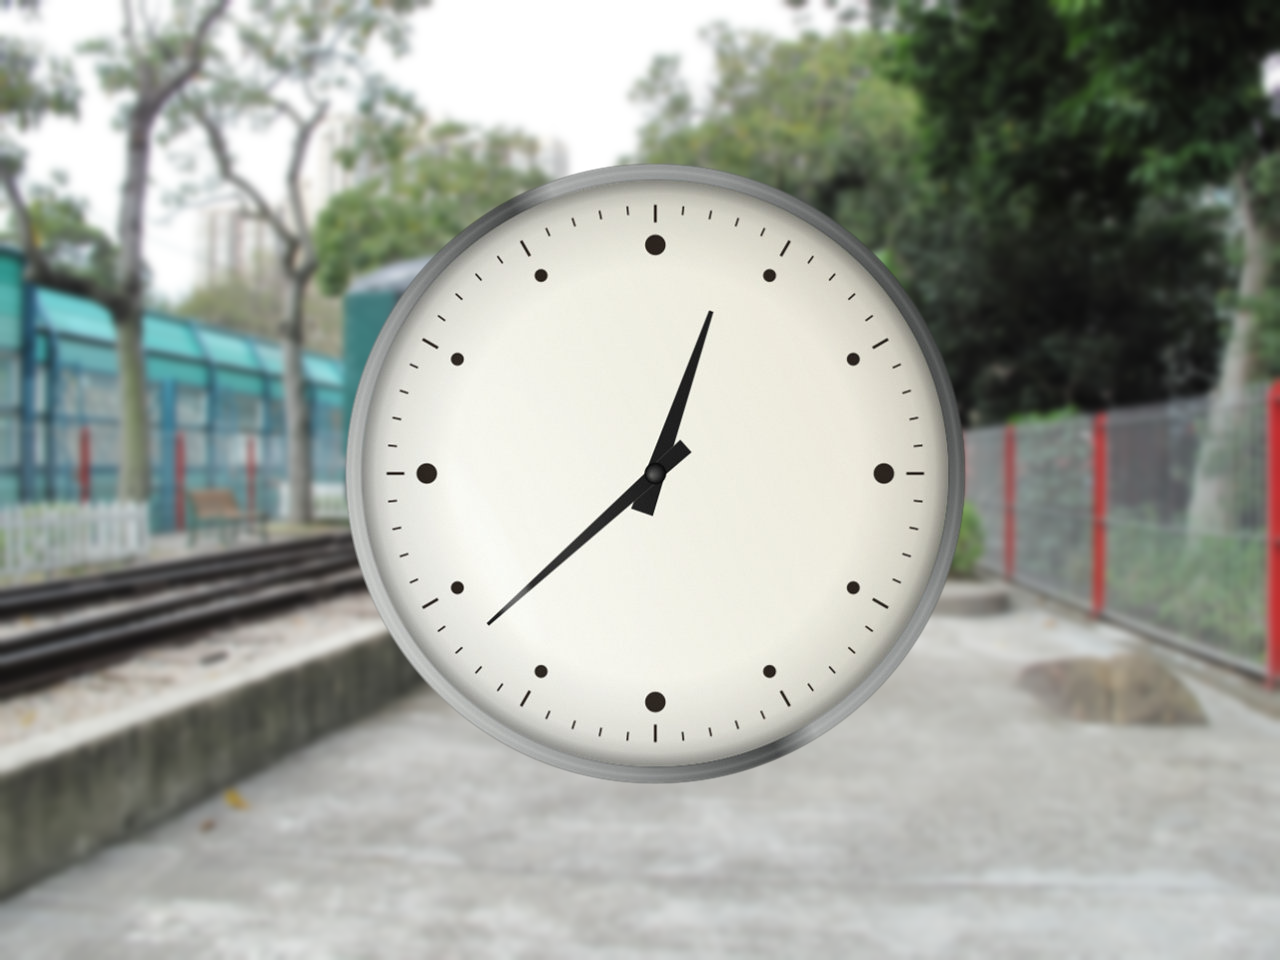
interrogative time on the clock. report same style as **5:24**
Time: **12:38**
